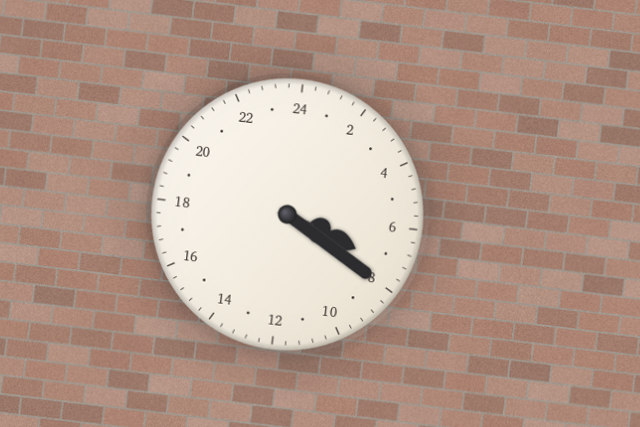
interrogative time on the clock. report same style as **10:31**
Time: **7:20**
